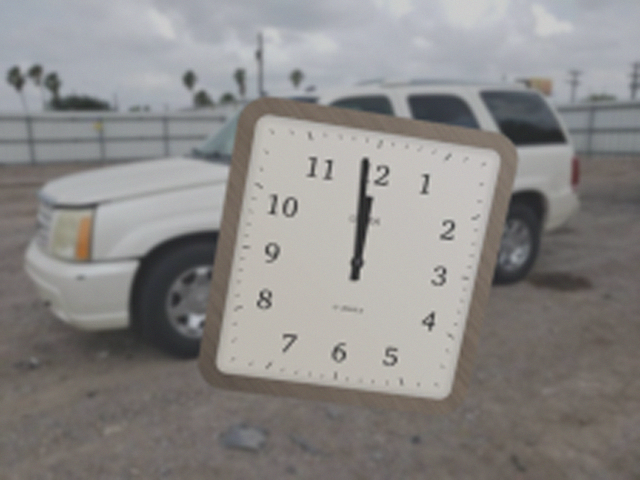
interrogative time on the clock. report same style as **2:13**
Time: **11:59**
